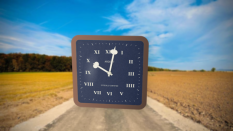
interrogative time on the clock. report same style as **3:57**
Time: **10:02**
